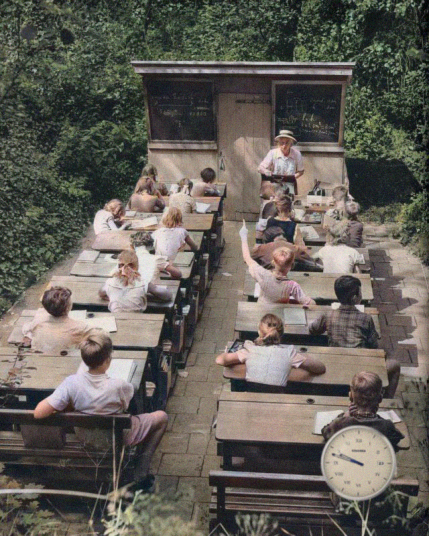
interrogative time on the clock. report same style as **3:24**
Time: **9:48**
